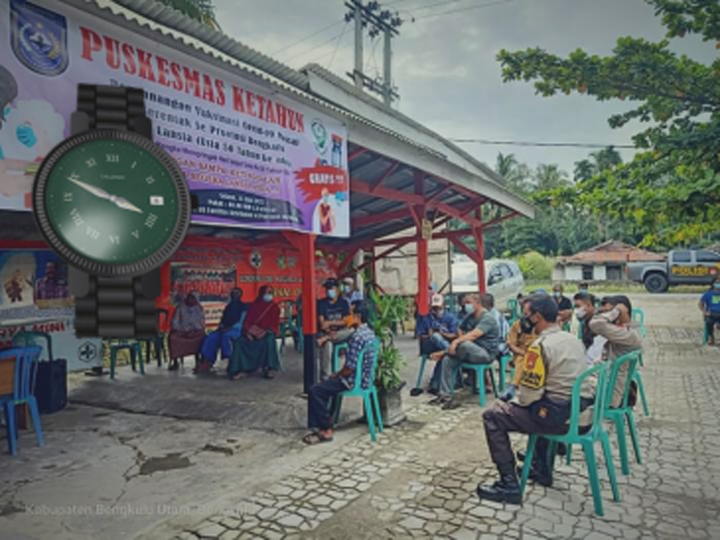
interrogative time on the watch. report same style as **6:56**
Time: **3:49**
